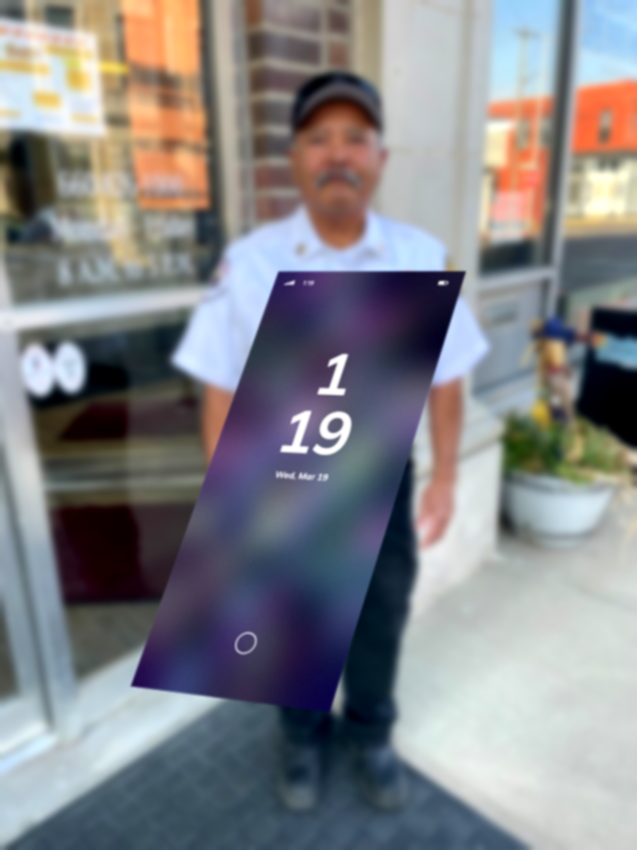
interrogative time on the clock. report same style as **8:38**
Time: **1:19**
